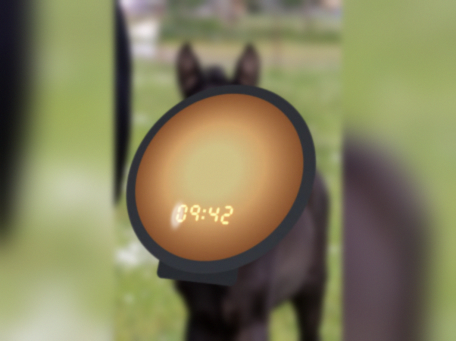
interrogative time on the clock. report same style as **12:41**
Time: **9:42**
